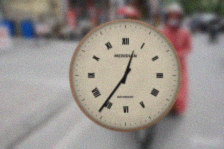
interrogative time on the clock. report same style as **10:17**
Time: **12:36**
